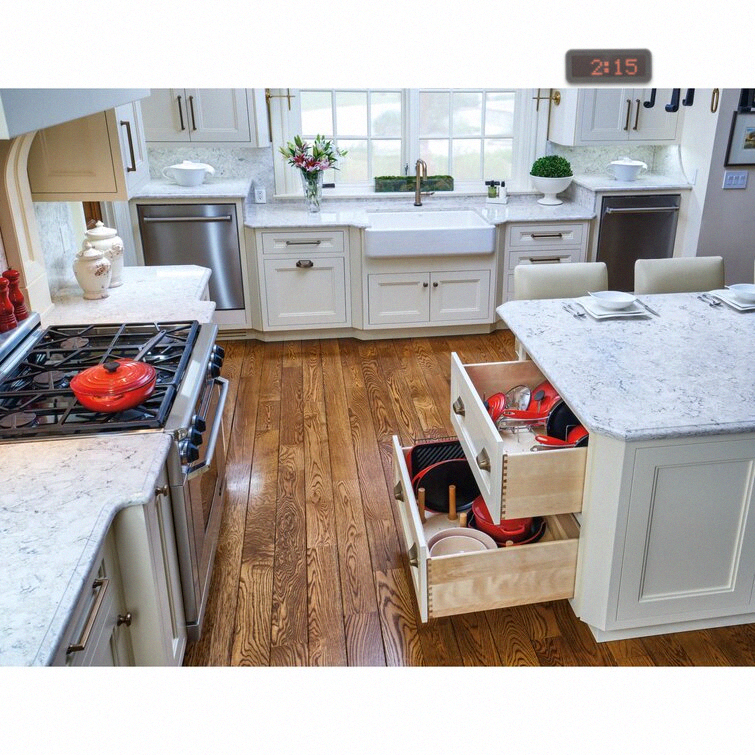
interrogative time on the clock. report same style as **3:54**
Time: **2:15**
